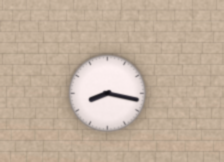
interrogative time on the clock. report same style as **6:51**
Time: **8:17**
